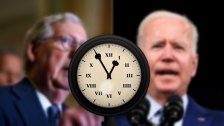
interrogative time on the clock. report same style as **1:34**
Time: **12:55**
